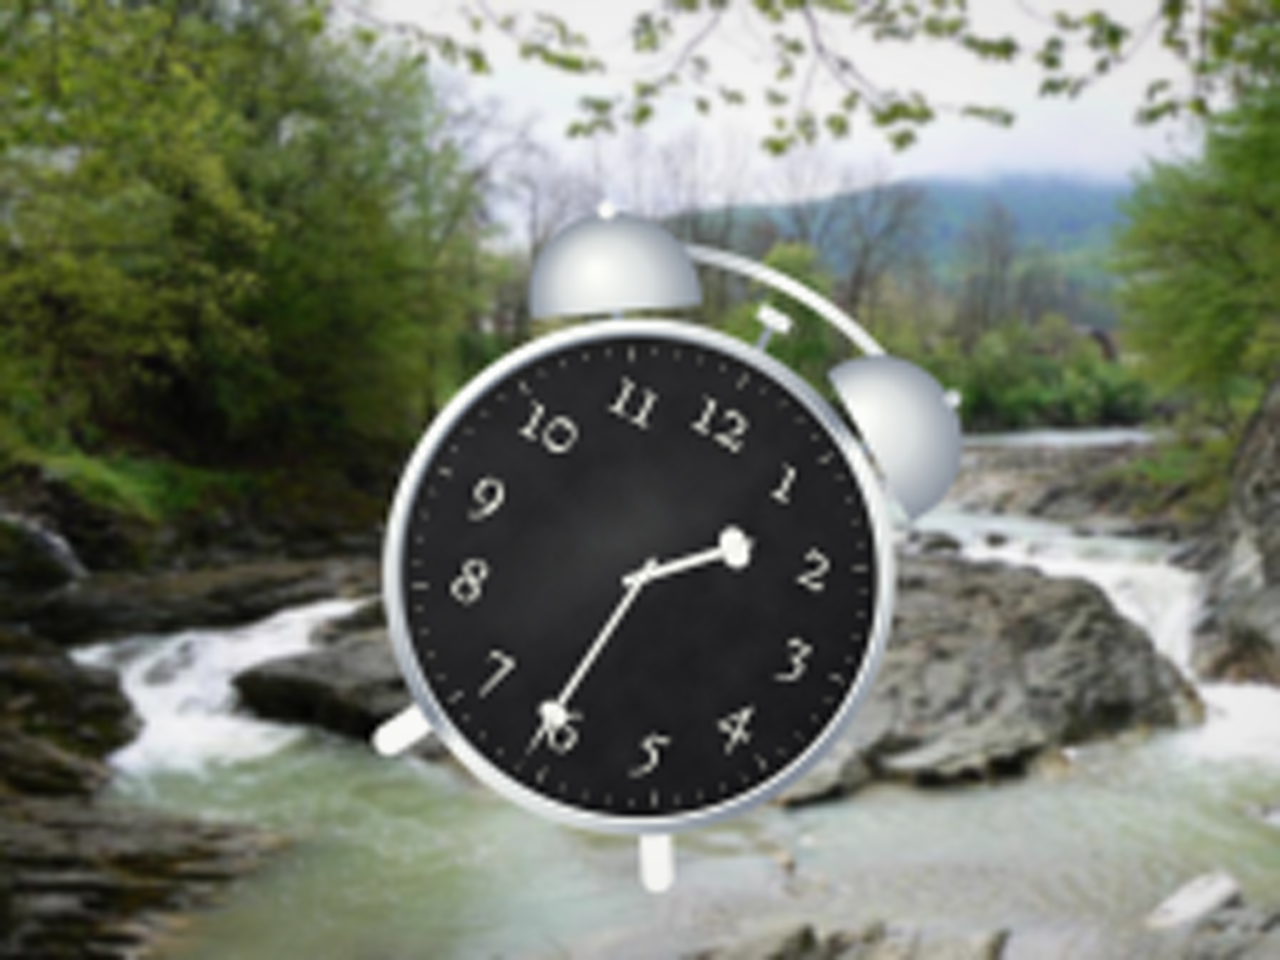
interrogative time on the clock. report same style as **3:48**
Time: **1:31**
